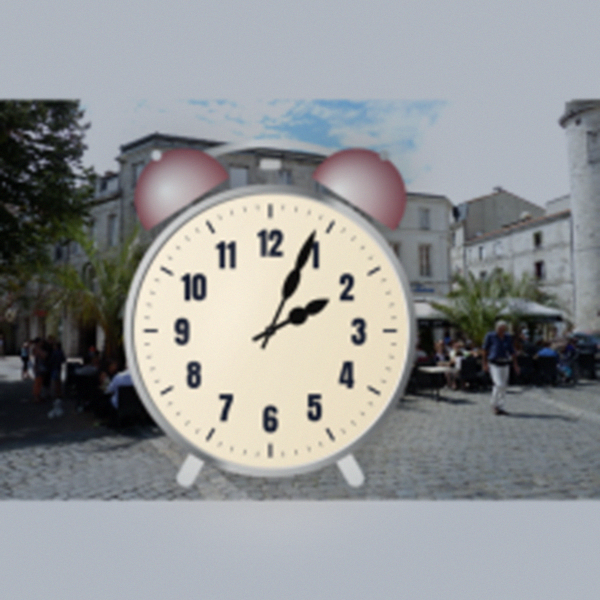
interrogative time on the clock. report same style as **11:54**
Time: **2:04**
